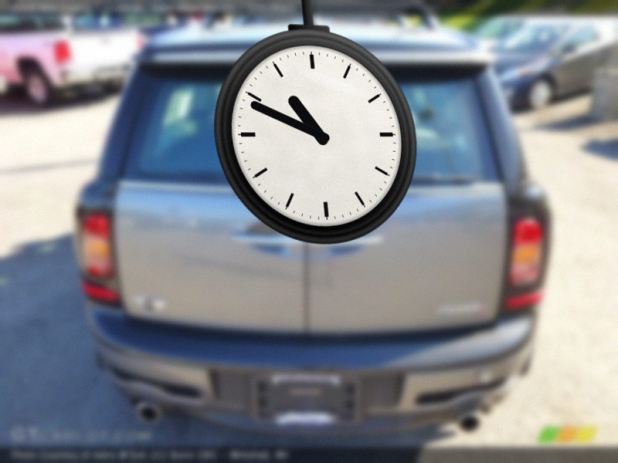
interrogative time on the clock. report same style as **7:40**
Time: **10:49**
